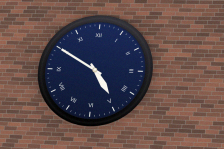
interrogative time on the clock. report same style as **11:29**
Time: **4:50**
